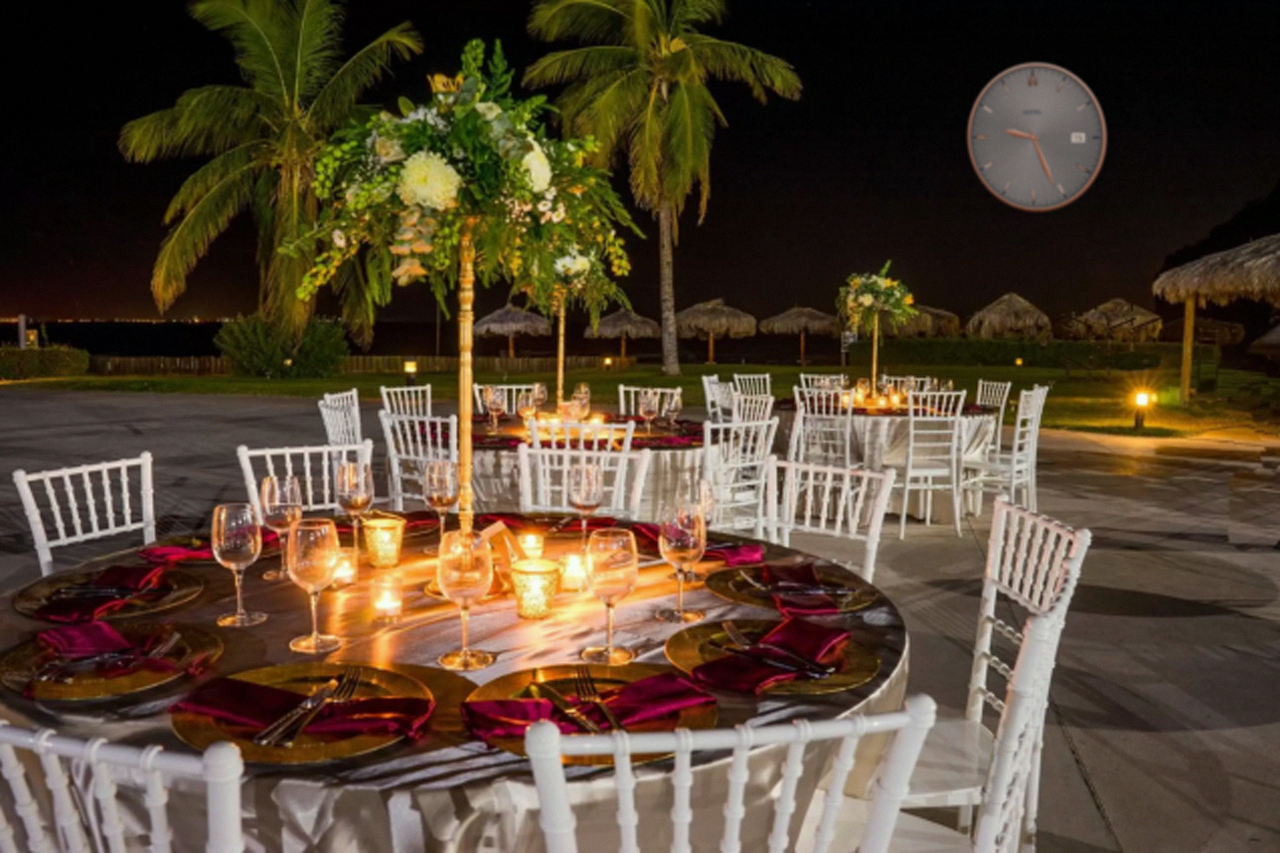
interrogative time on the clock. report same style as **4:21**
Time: **9:26**
